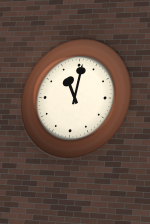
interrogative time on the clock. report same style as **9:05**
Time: **11:01**
